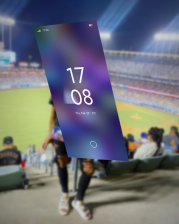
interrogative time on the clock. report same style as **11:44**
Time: **17:08**
